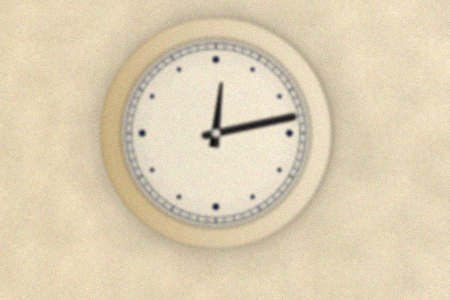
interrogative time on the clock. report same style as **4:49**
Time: **12:13**
